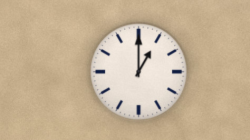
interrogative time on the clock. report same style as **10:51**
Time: **1:00**
